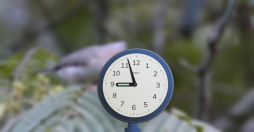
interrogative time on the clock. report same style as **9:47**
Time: **8:57**
